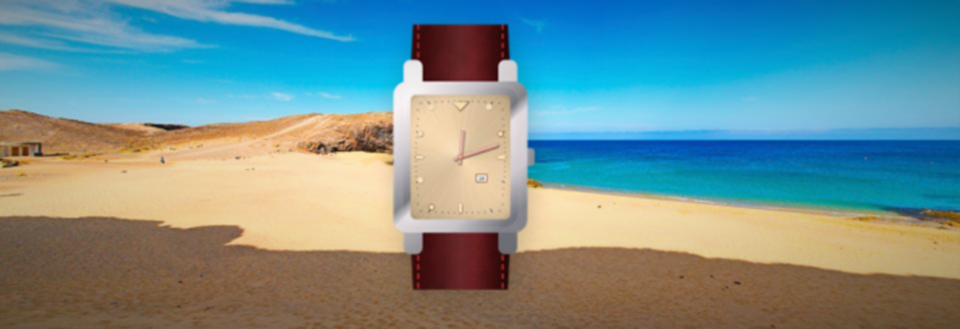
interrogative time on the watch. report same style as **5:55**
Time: **12:12**
